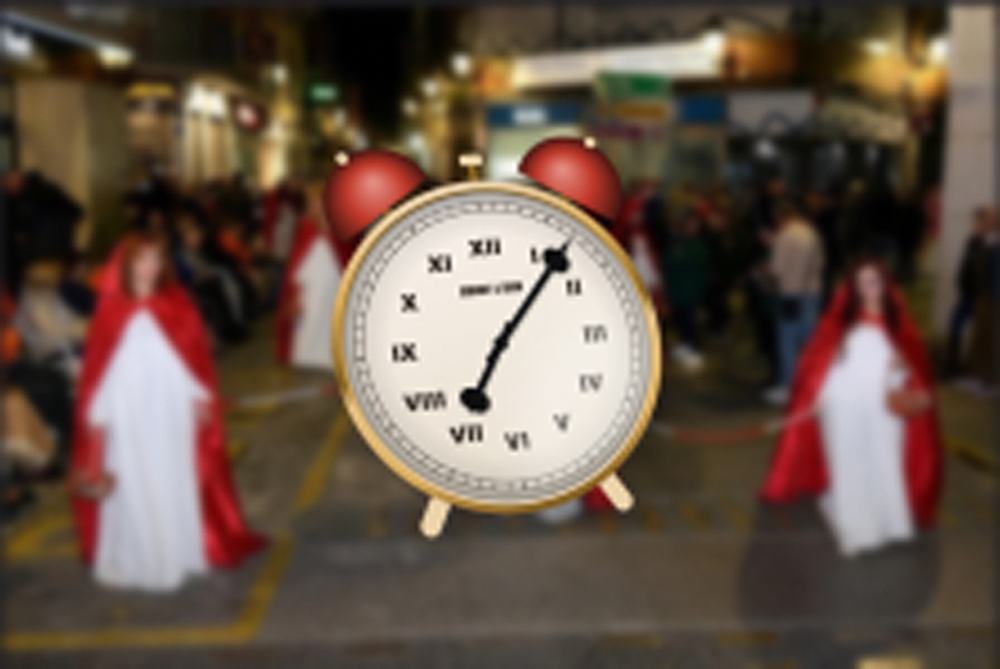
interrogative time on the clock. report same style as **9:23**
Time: **7:07**
